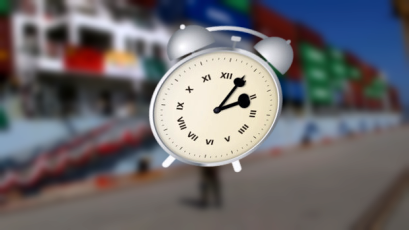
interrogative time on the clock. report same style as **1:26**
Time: **2:04**
